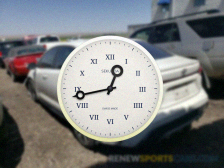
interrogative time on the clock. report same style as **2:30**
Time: **12:43**
